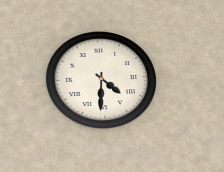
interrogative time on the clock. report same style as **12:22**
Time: **4:31**
